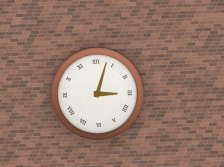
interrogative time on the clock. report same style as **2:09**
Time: **3:03**
